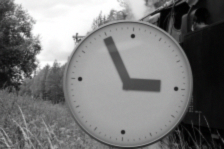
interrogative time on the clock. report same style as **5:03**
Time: **2:55**
